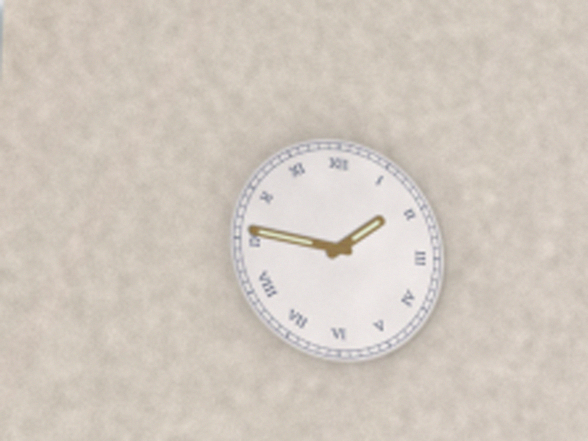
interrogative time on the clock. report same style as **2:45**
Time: **1:46**
